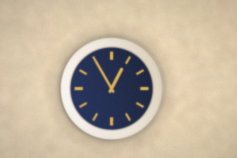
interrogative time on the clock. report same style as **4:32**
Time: **12:55**
